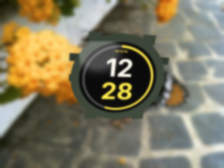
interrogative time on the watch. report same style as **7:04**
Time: **12:28**
